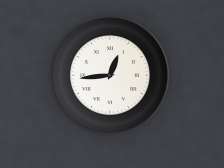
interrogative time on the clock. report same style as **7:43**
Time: **12:44**
